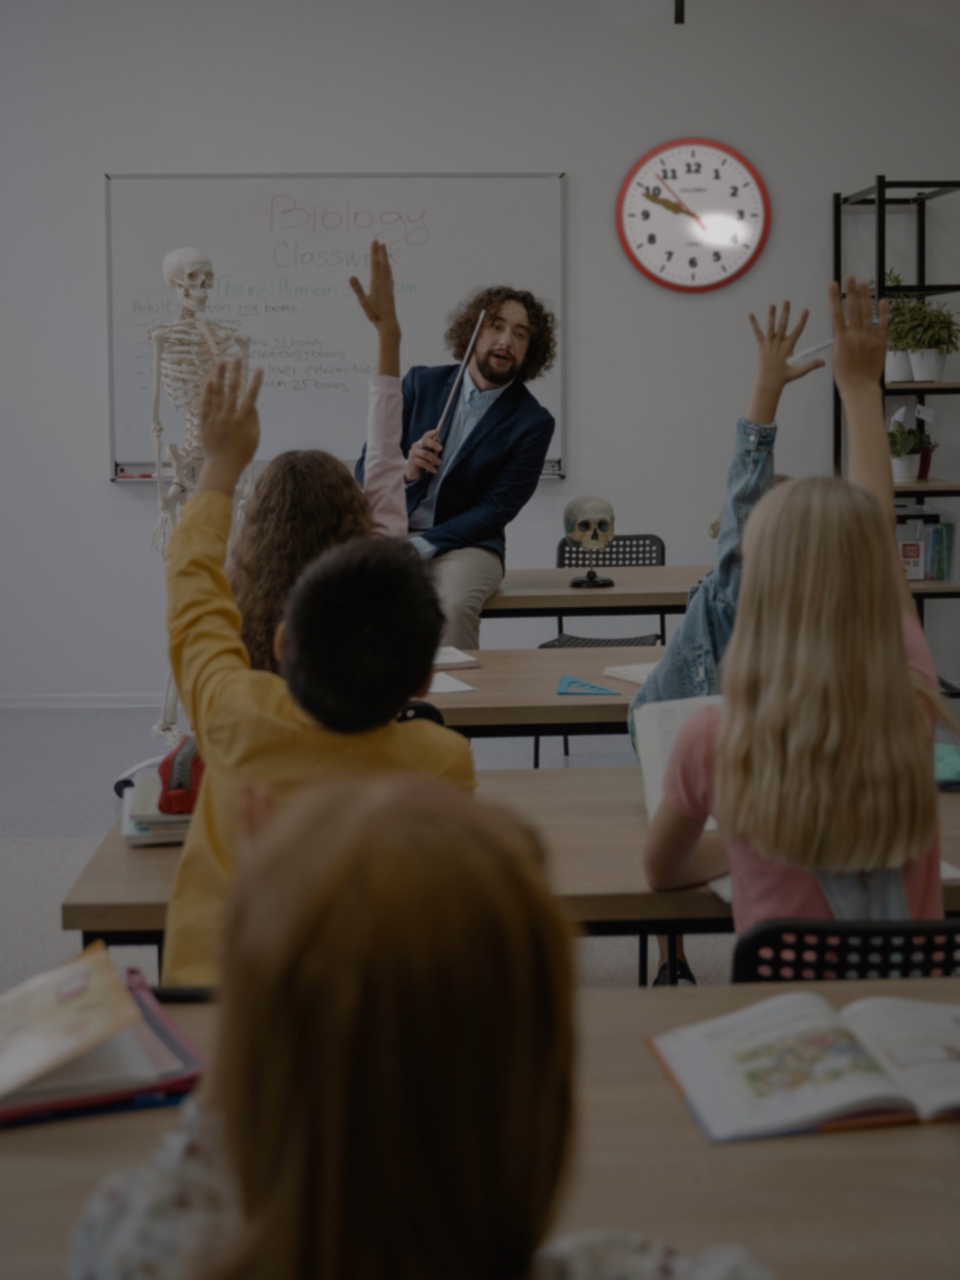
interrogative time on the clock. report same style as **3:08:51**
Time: **9:48:53**
